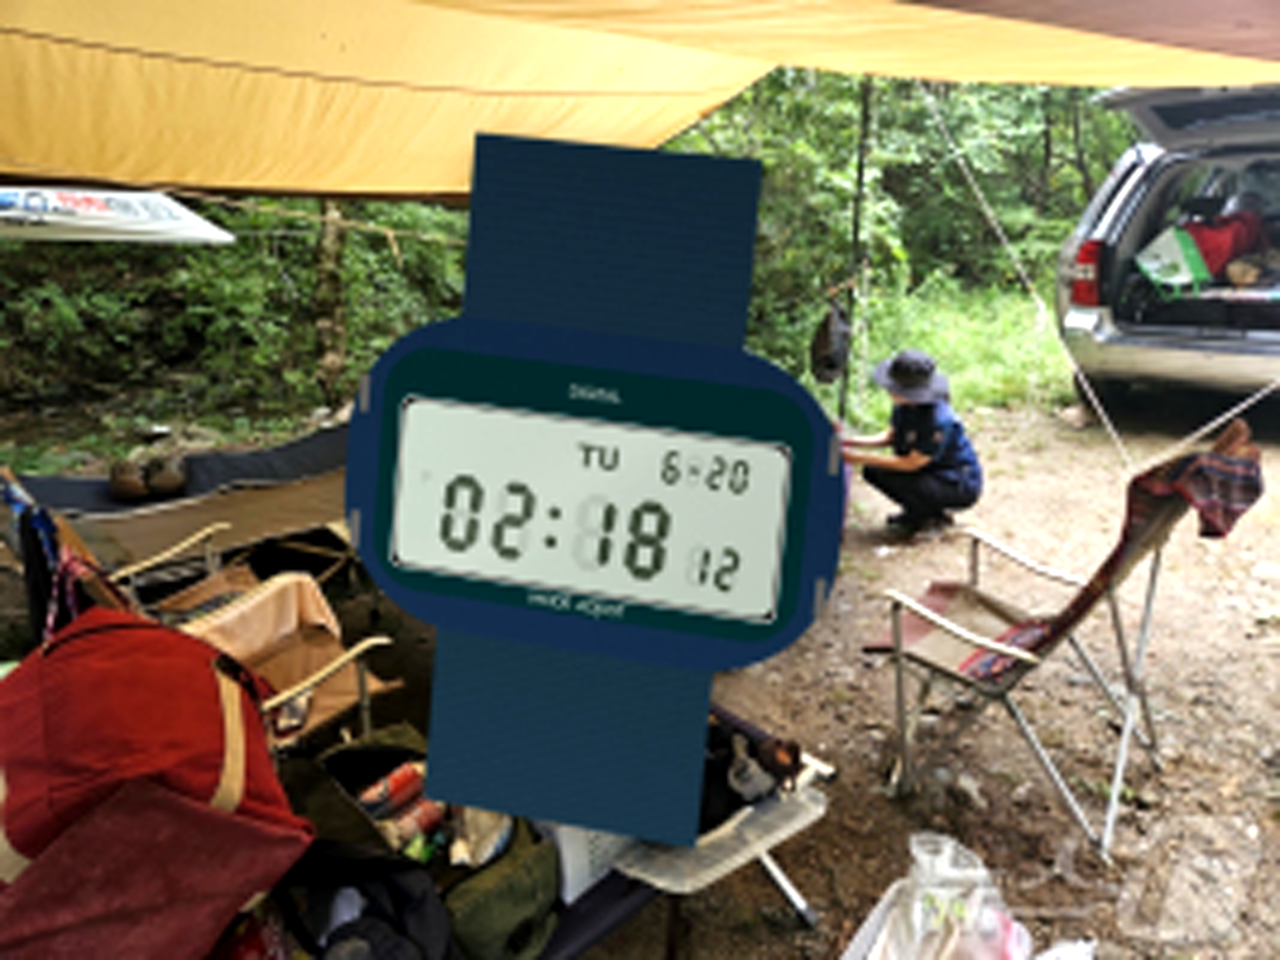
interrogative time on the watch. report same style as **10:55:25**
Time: **2:18:12**
